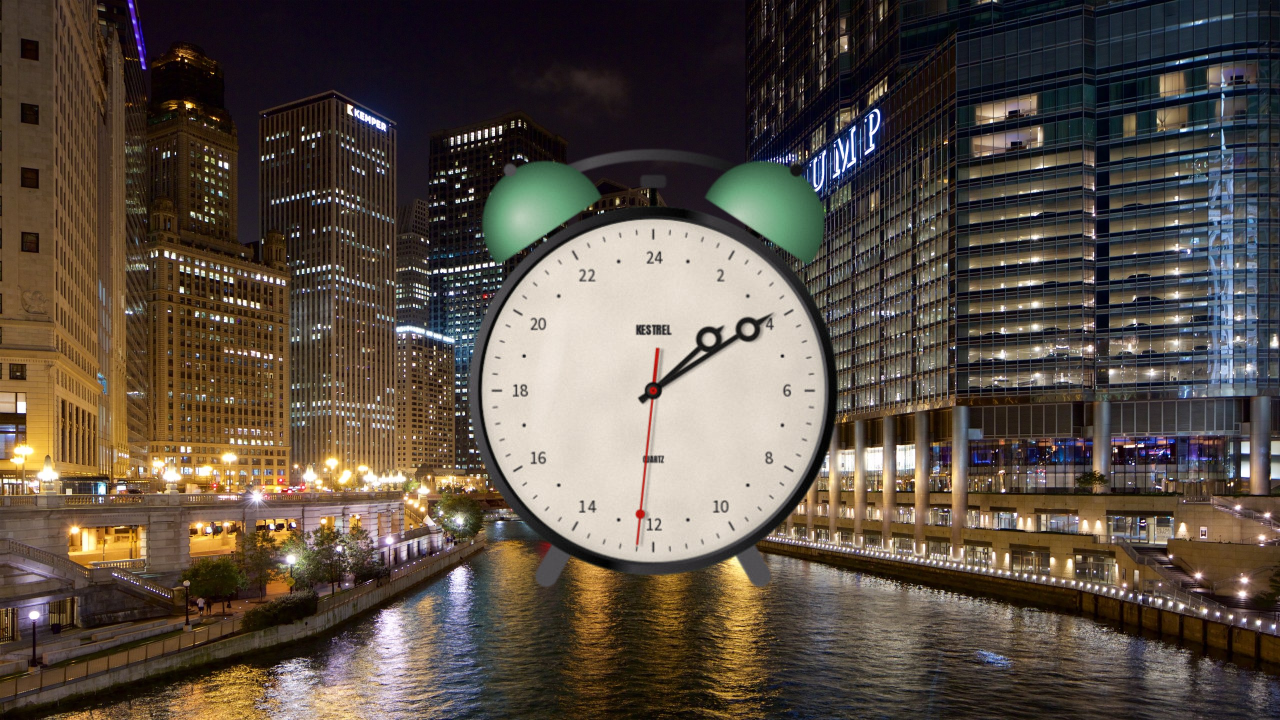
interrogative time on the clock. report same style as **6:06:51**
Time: **3:09:31**
